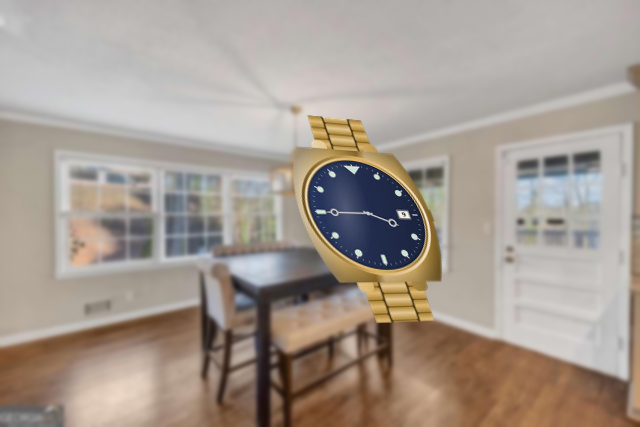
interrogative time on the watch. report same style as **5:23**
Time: **3:45**
